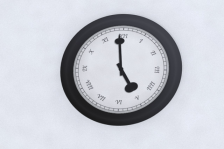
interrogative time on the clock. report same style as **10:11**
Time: **4:59**
